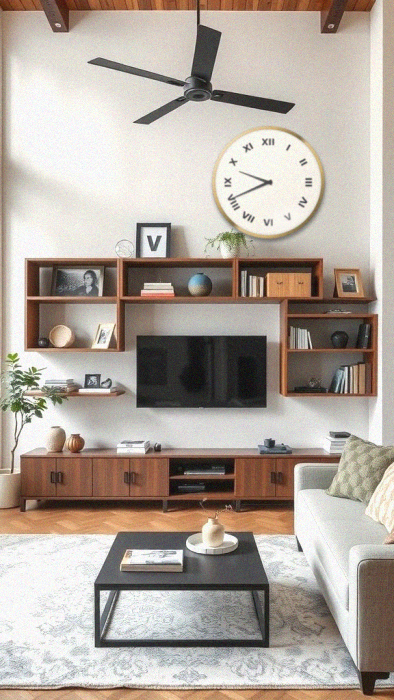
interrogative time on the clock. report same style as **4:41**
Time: **9:41**
